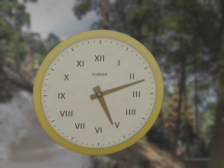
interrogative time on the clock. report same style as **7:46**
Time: **5:12**
